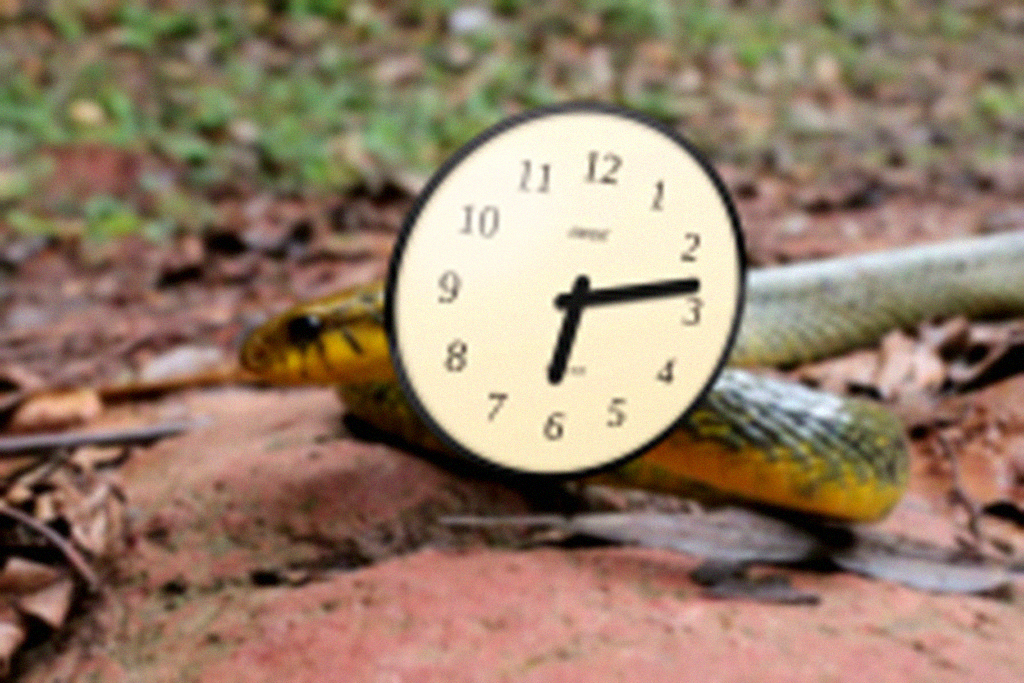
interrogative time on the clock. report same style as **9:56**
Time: **6:13**
